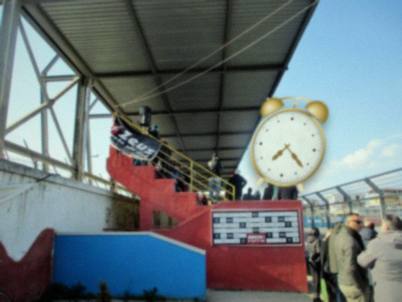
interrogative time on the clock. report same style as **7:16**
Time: **7:22**
